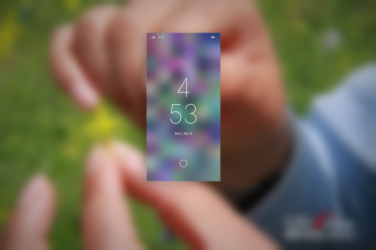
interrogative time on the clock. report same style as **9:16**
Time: **4:53**
